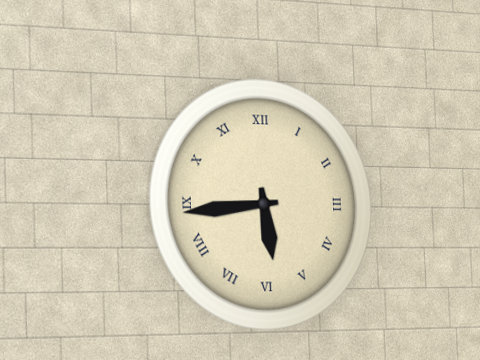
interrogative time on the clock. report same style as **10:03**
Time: **5:44**
